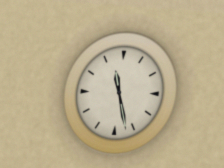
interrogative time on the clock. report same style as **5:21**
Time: **11:27**
